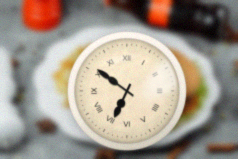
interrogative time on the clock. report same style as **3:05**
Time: **6:51**
